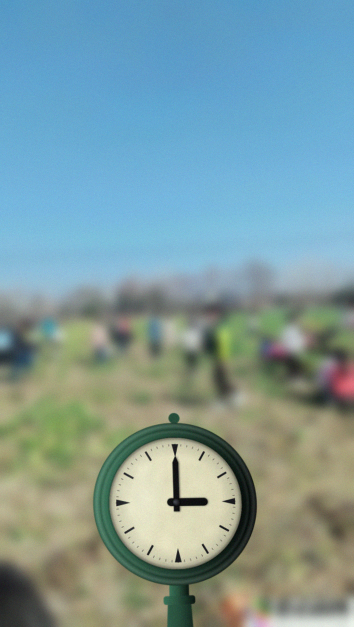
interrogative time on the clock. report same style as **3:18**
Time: **3:00**
